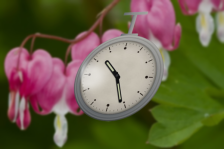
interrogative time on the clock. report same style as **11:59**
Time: **10:26**
